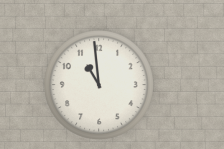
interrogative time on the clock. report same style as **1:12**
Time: **10:59**
